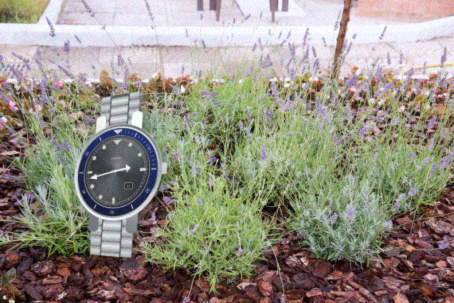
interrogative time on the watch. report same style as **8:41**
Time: **2:43**
